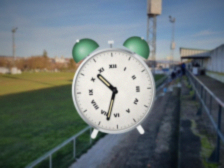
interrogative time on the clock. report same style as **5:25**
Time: **10:33**
